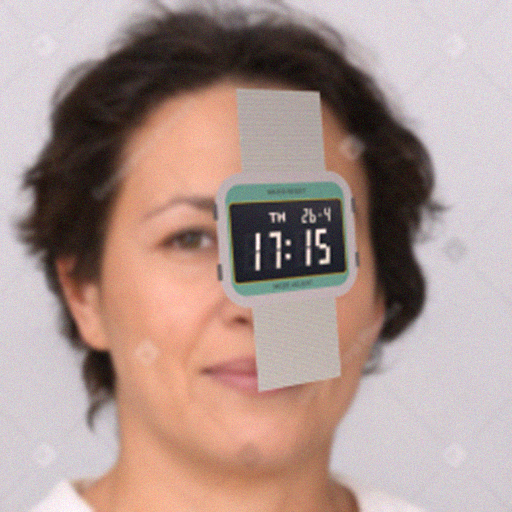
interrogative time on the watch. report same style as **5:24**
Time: **17:15**
